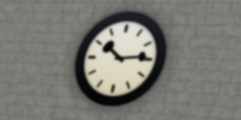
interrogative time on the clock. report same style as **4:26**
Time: **10:14**
